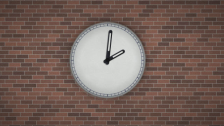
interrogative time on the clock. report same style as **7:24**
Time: **2:01**
